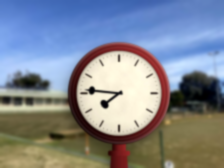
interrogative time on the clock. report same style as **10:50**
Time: **7:46**
